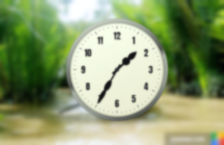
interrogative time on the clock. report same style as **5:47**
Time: **1:35**
